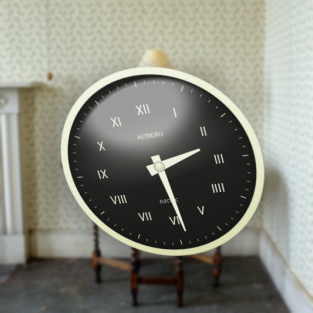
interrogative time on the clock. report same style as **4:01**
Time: **2:29**
